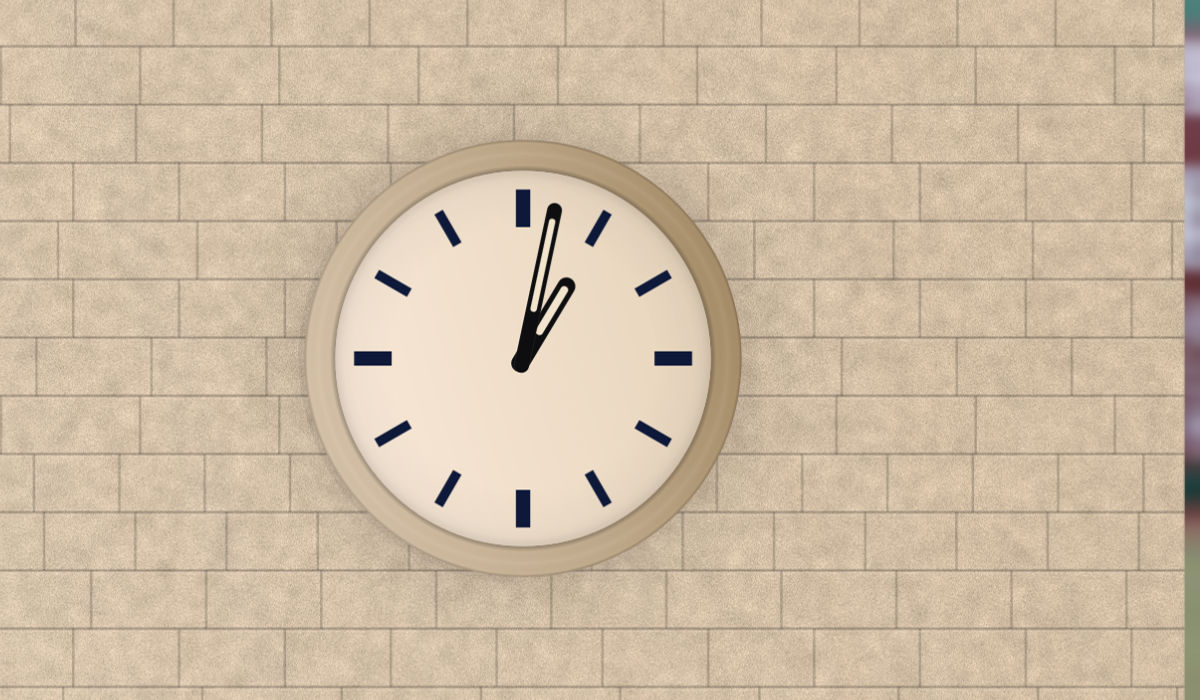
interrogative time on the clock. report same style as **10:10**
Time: **1:02**
